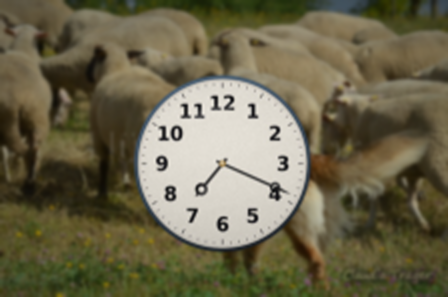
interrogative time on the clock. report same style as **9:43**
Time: **7:19**
